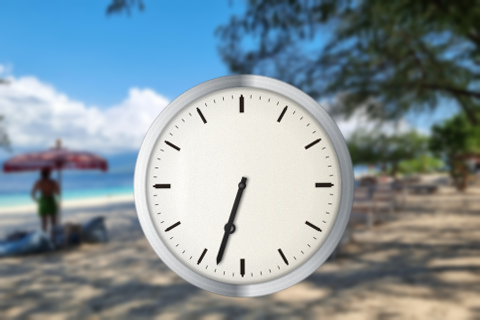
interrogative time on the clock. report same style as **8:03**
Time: **6:33**
